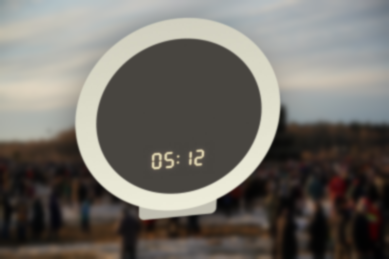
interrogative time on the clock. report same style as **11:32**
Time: **5:12**
